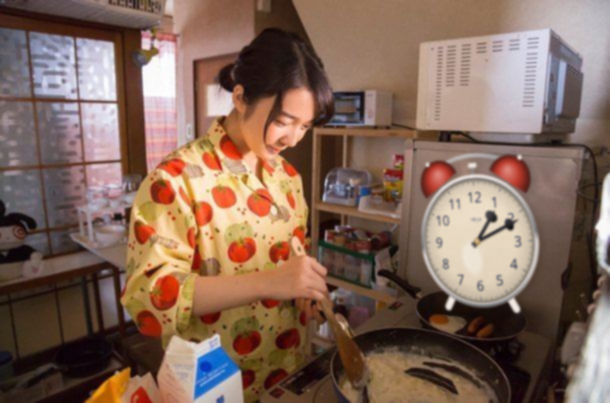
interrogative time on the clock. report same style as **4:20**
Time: **1:11**
